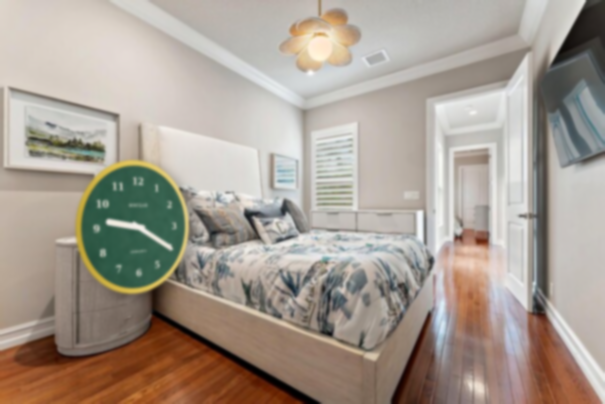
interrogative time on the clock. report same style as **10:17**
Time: **9:20**
